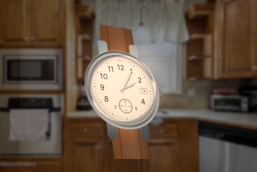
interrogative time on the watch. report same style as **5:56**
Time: **2:05**
